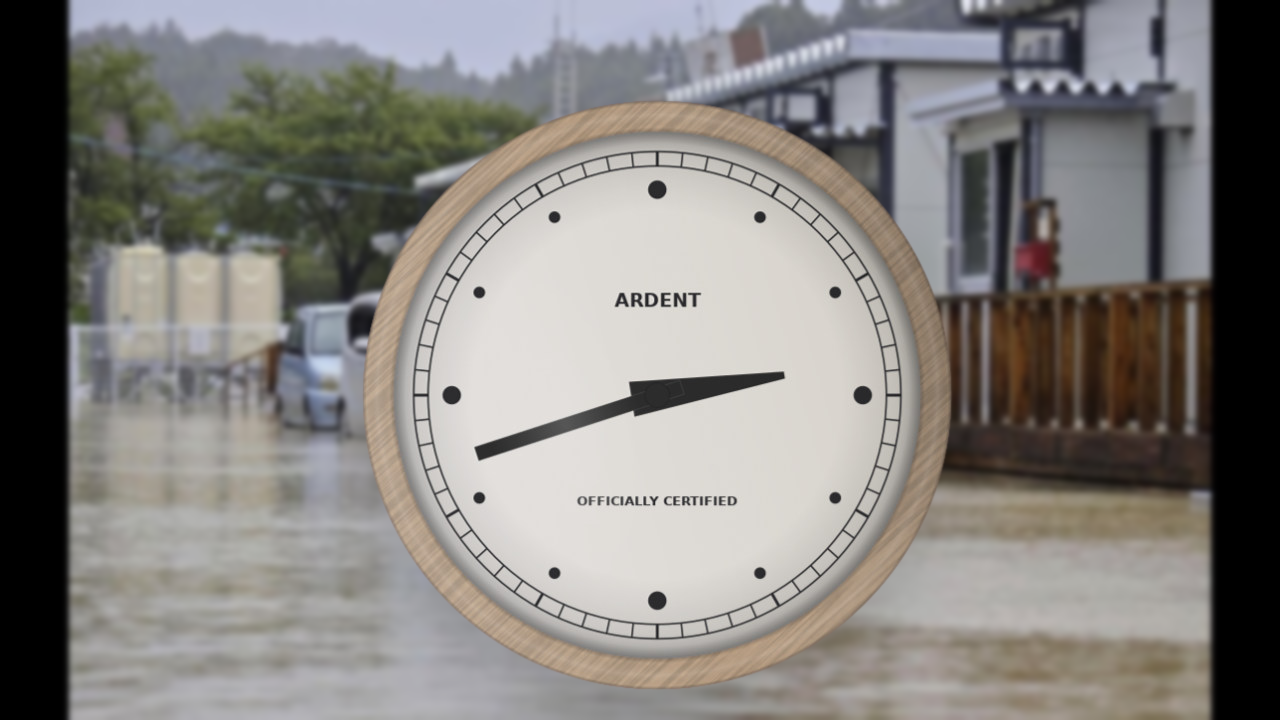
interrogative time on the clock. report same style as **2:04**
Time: **2:42**
